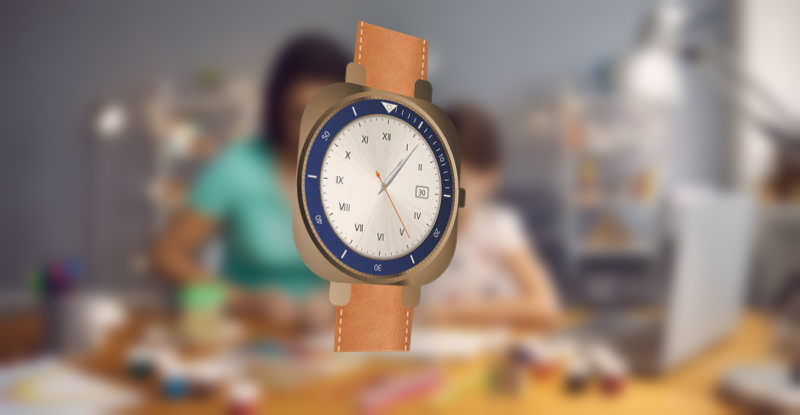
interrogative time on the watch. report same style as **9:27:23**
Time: **1:06:24**
